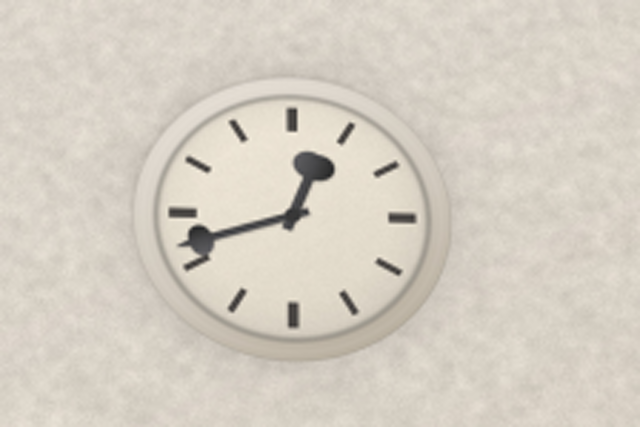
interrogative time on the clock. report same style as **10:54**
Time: **12:42**
